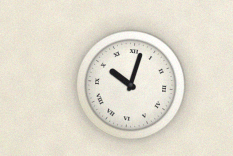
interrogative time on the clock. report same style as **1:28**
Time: **10:02**
